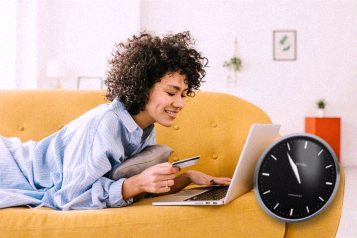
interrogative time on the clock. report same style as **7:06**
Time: **10:54**
